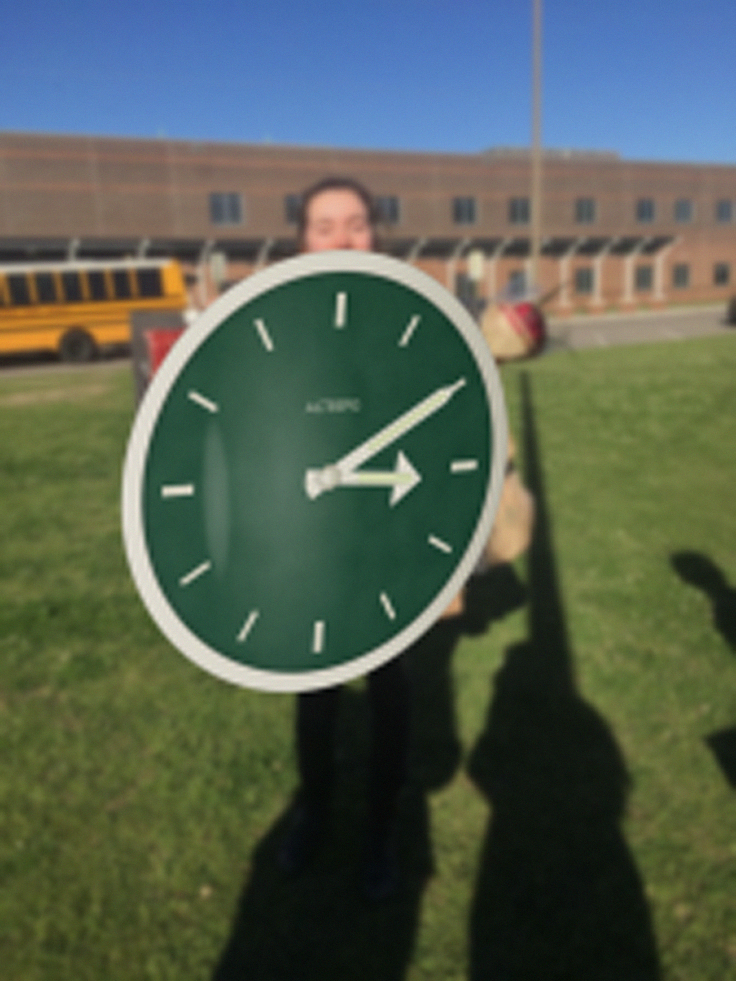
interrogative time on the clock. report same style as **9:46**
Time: **3:10**
